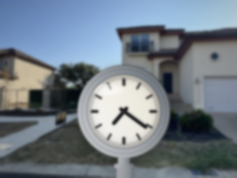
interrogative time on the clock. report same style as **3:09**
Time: **7:21**
